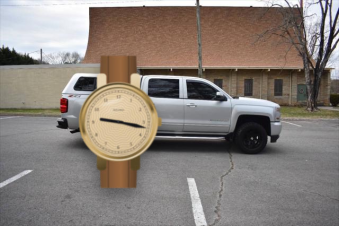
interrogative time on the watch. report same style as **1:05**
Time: **9:17**
